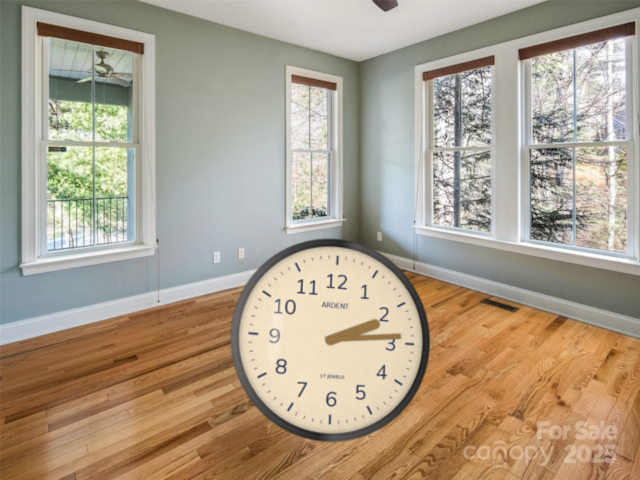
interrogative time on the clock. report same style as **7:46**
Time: **2:14**
